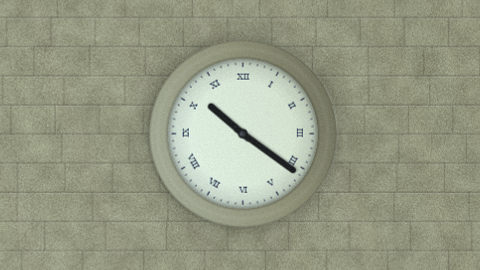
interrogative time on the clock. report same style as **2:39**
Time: **10:21**
